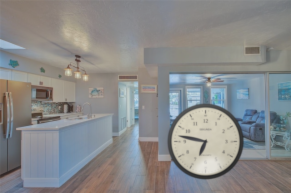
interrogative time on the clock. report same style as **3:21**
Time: **6:47**
